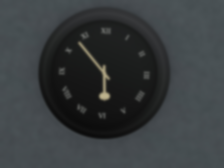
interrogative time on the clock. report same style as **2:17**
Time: **5:53**
